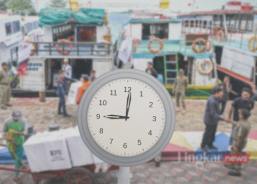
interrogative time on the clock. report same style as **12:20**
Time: **9:01**
